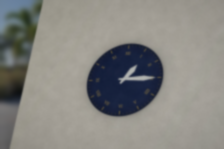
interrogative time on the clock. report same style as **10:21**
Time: **1:15**
